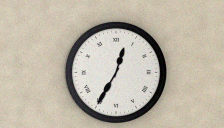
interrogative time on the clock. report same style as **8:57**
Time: **12:35**
